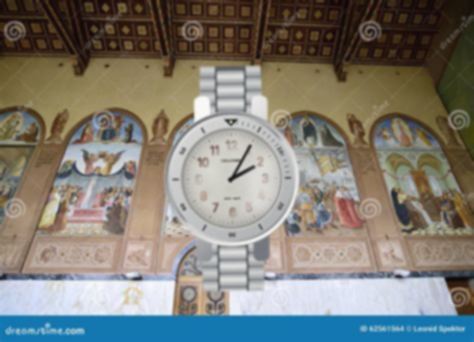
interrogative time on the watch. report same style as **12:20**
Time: **2:05**
